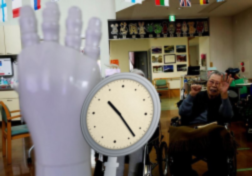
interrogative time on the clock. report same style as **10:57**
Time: **10:23**
